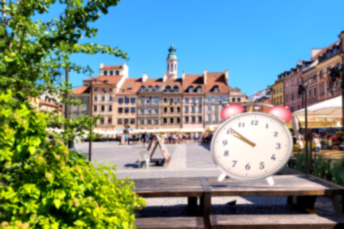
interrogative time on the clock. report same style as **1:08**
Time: **9:51**
